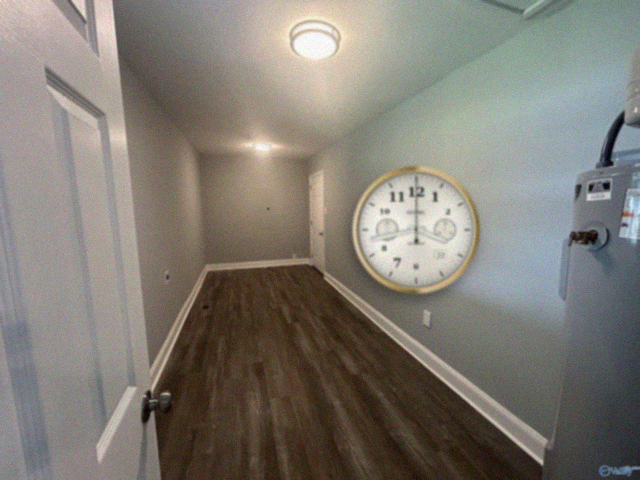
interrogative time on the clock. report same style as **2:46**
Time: **3:43**
